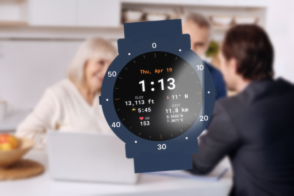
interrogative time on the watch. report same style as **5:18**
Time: **1:13**
